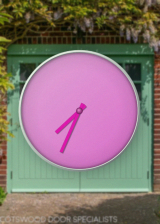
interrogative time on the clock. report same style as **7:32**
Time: **7:34**
